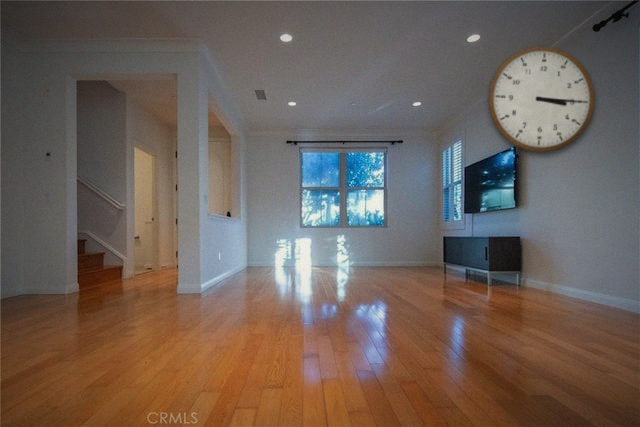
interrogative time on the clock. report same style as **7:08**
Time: **3:15**
